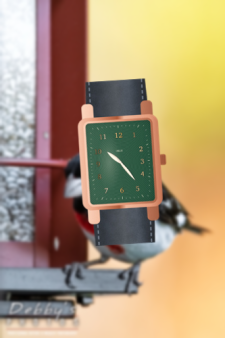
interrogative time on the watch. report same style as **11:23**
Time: **10:24**
